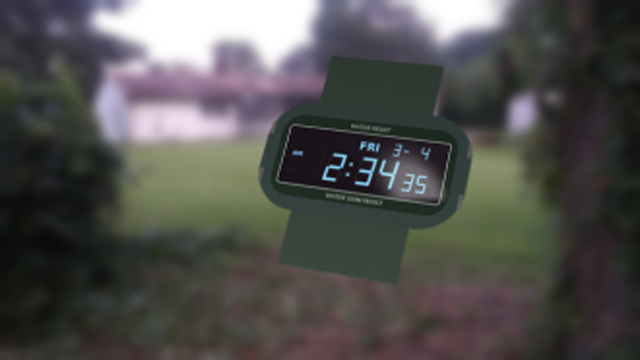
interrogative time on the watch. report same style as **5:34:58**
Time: **2:34:35**
